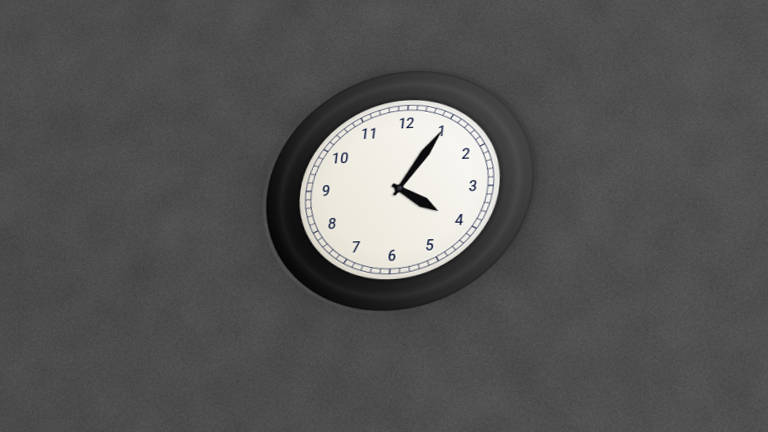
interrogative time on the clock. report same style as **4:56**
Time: **4:05**
